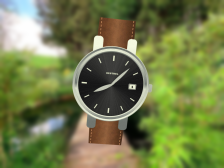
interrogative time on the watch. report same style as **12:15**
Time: **8:07**
